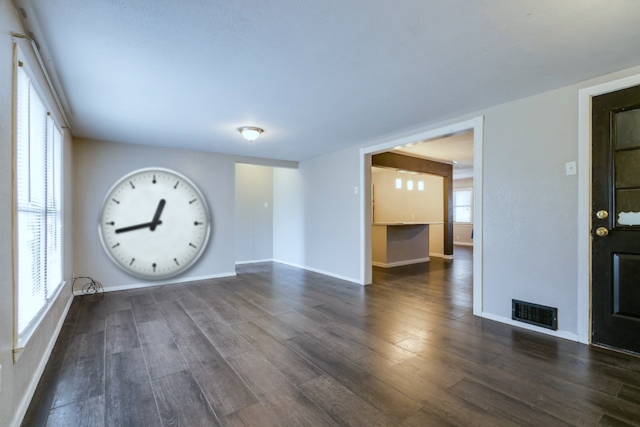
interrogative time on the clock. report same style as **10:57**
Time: **12:43**
